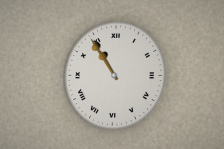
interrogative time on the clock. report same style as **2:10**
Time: **10:54**
